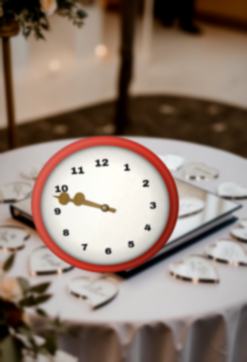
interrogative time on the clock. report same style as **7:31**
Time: **9:48**
